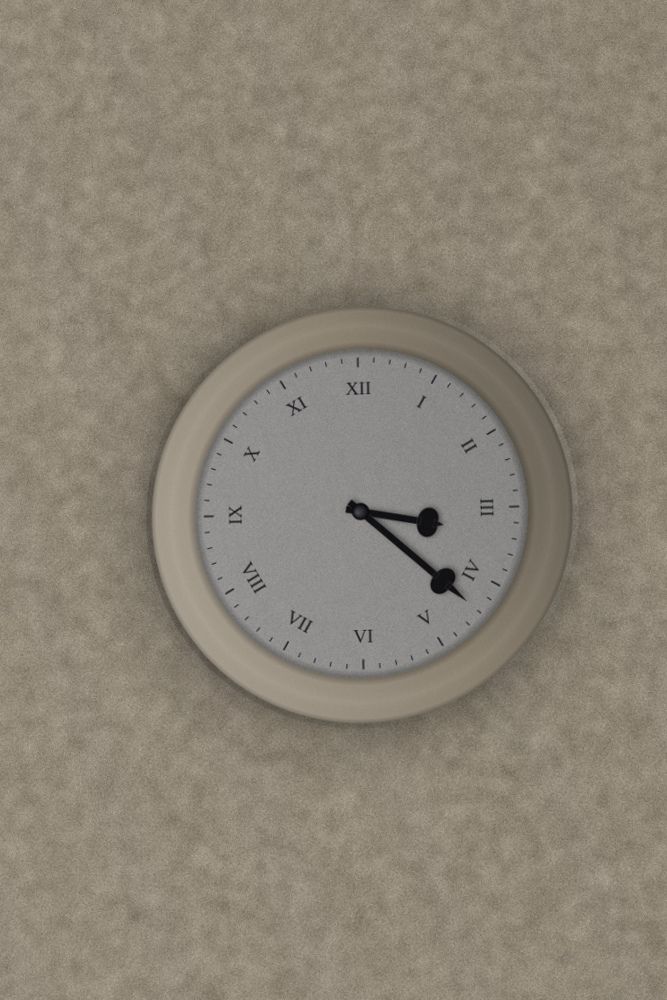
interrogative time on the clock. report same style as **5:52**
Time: **3:22**
